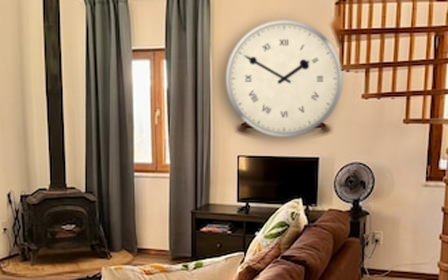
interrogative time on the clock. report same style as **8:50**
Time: **1:50**
